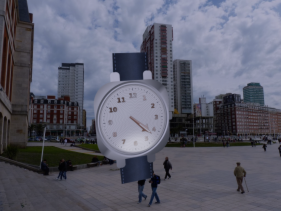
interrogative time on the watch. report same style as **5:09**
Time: **4:22**
